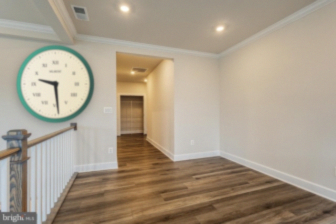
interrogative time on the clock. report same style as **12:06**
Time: **9:29**
